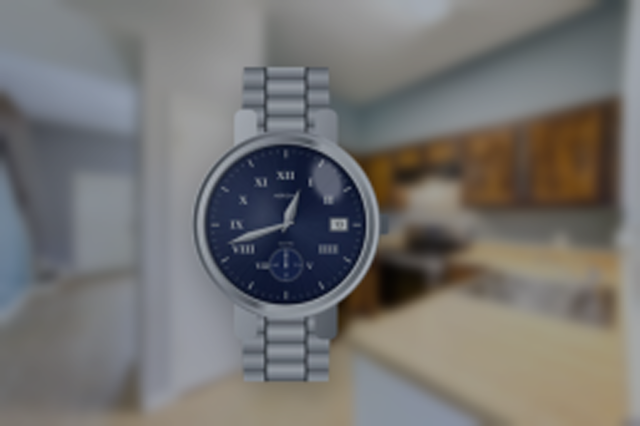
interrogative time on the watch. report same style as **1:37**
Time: **12:42**
